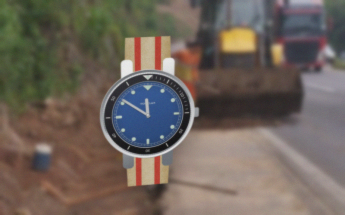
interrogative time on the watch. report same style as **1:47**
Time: **11:51**
